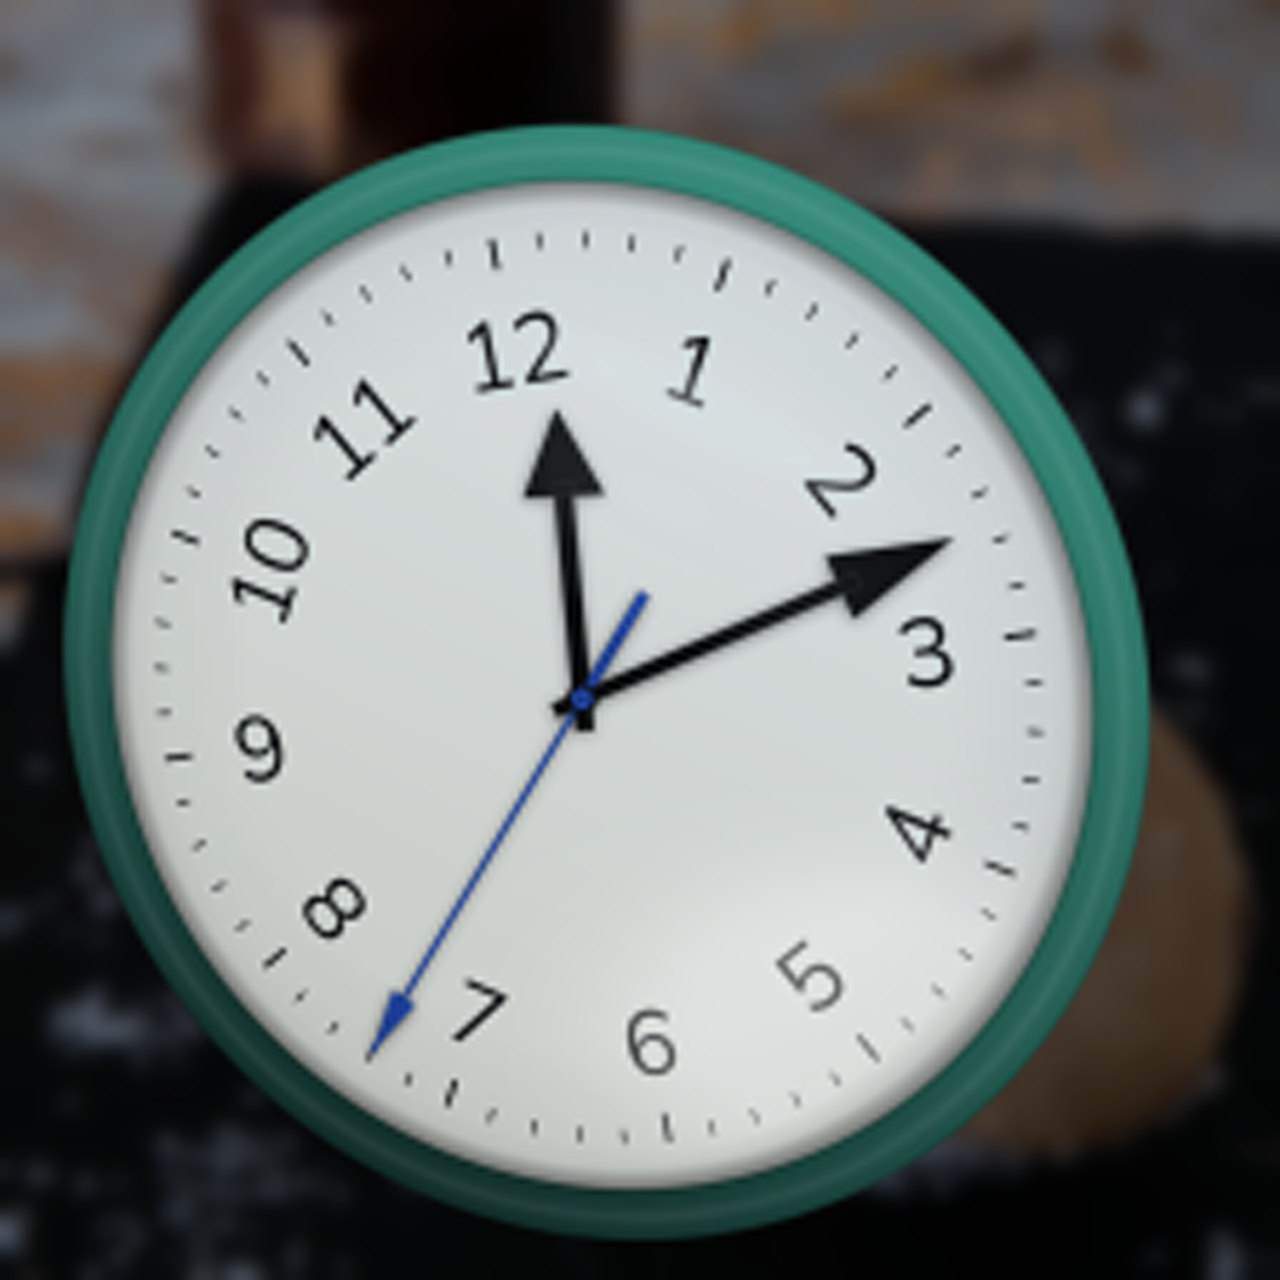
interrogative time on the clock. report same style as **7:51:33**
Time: **12:12:37**
